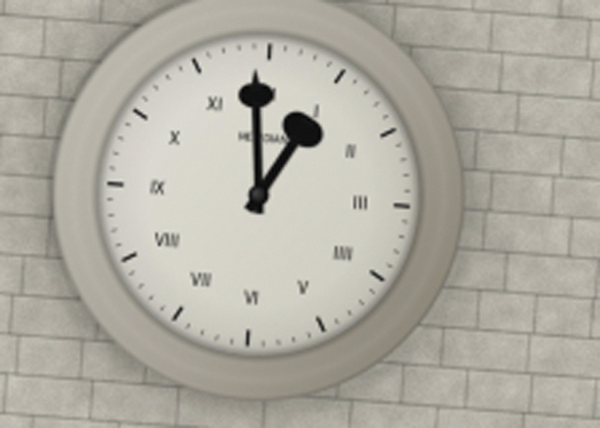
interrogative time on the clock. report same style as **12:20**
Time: **12:59**
